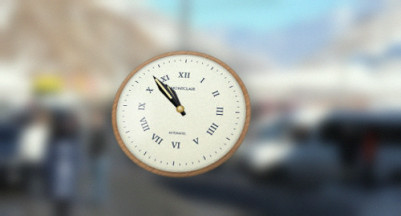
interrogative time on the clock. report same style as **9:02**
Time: **10:53**
